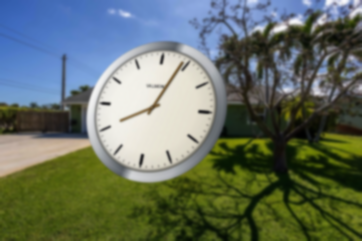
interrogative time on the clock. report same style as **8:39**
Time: **8:04**
